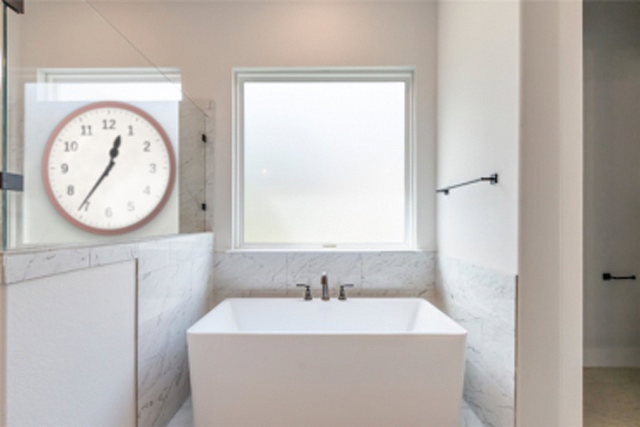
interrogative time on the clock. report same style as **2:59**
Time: **12:36**
